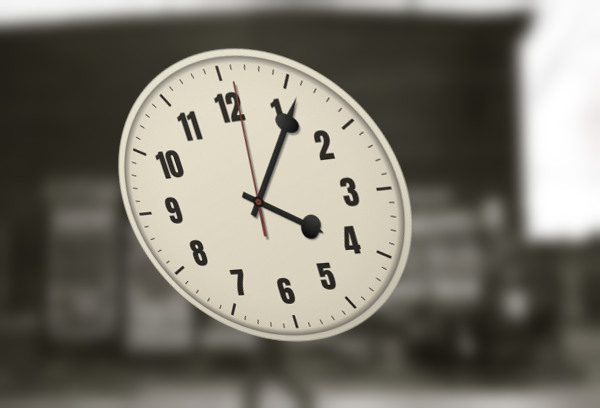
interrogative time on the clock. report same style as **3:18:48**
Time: **4:06:01**
